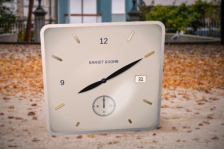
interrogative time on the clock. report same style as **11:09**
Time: **8:10**
